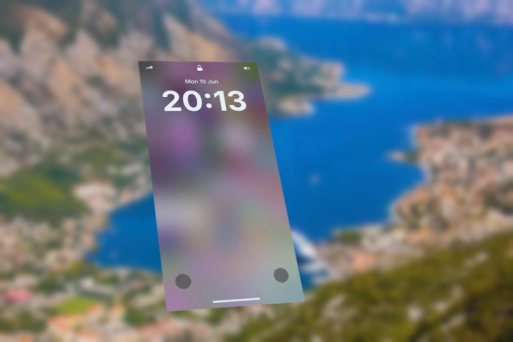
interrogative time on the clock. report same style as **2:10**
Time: **20:13**
